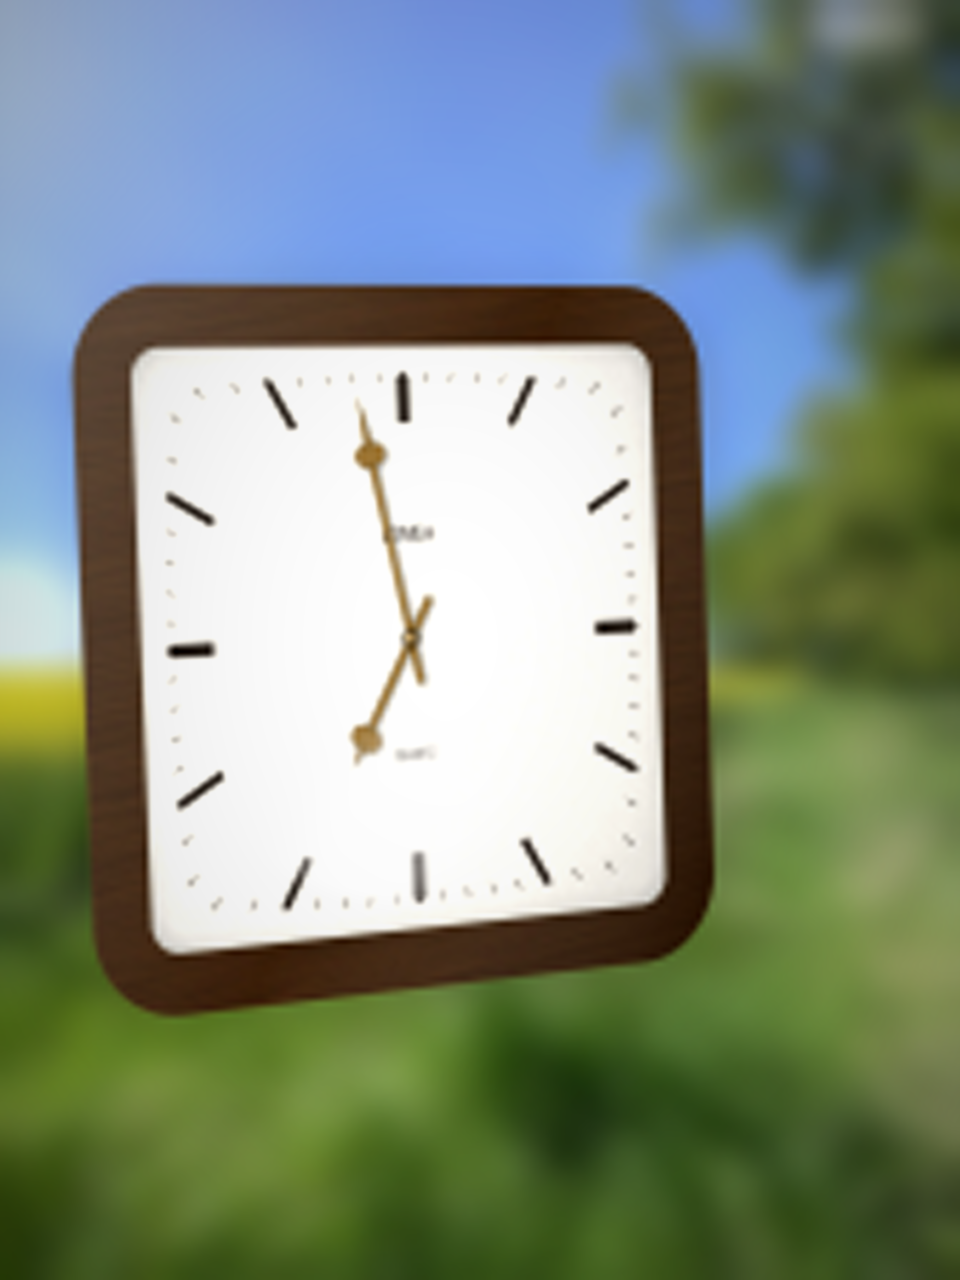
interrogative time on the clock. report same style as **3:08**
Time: **6:58**
